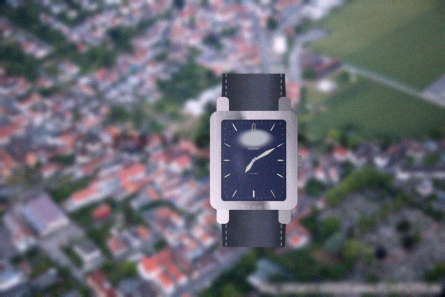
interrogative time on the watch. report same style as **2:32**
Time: **7:10**
